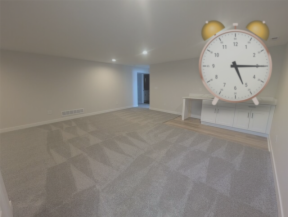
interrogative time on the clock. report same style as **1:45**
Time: **5:15**
